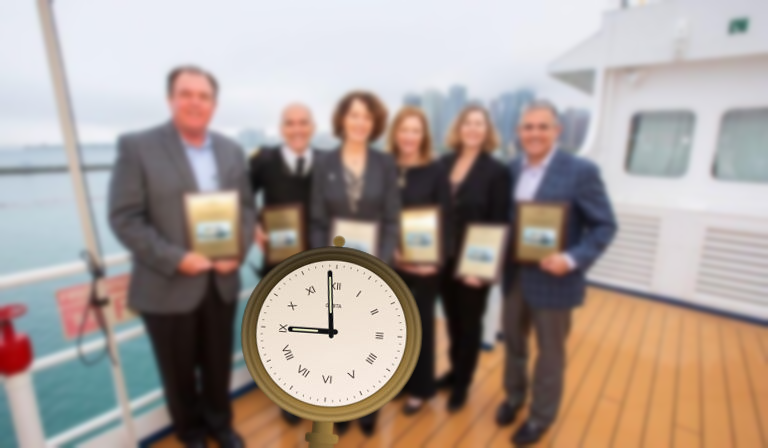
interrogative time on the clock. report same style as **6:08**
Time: **8:59**
